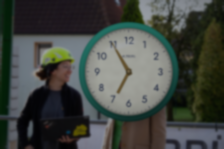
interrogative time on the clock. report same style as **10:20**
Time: **6:55**
